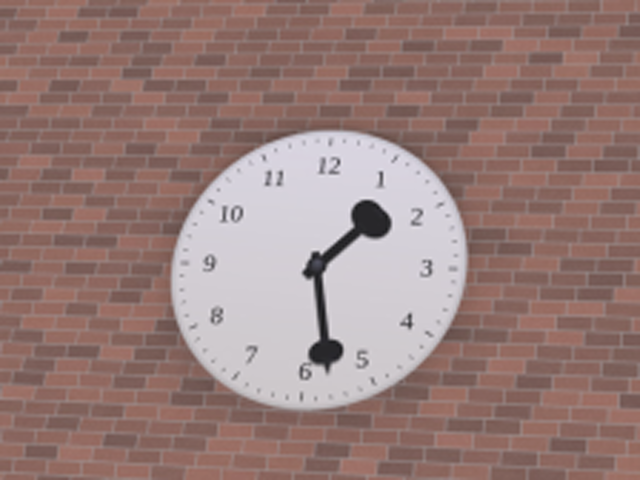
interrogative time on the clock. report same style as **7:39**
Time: **1:28**
